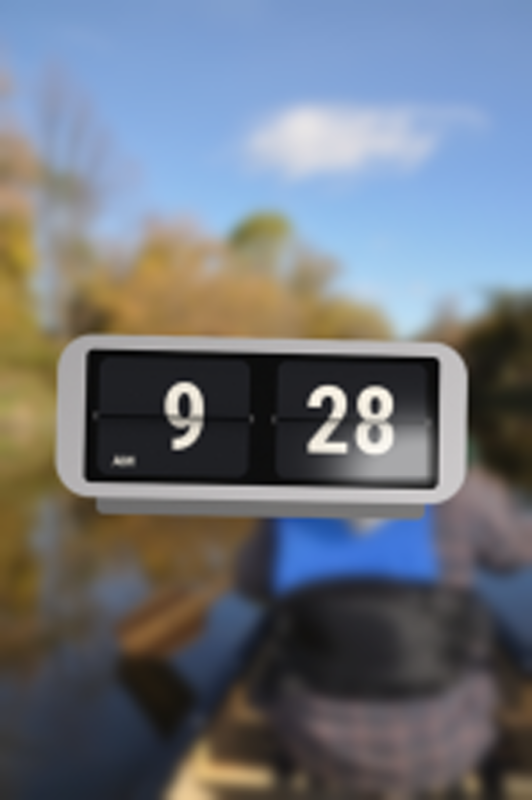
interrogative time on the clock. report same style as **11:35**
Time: **9:28**
